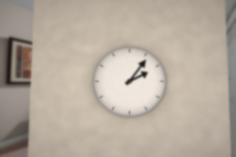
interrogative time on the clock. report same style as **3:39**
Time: **2:06**
